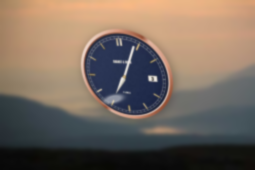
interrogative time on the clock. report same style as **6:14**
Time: **7:04**
